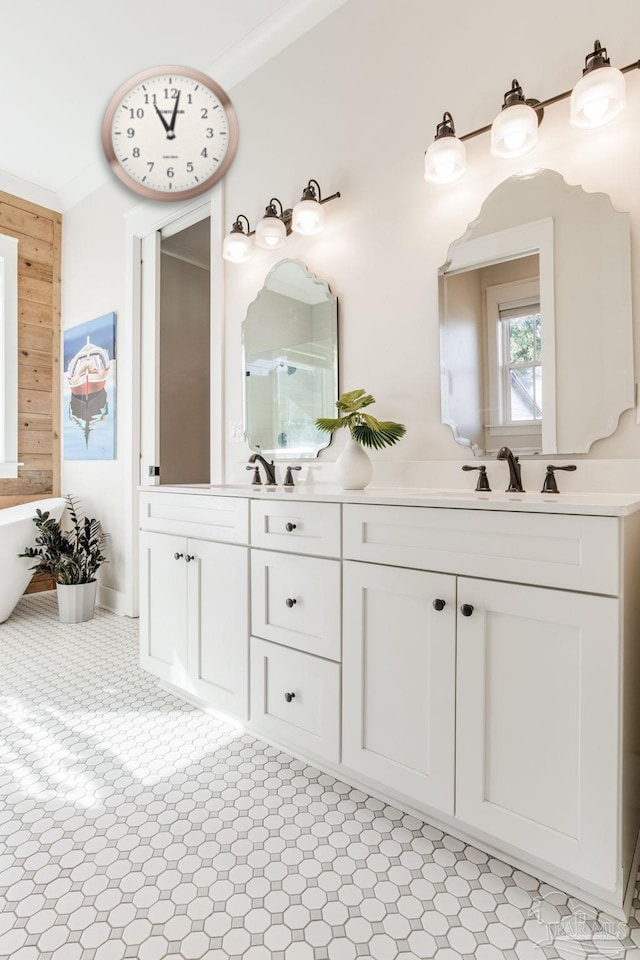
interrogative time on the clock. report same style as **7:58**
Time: **11:02**
